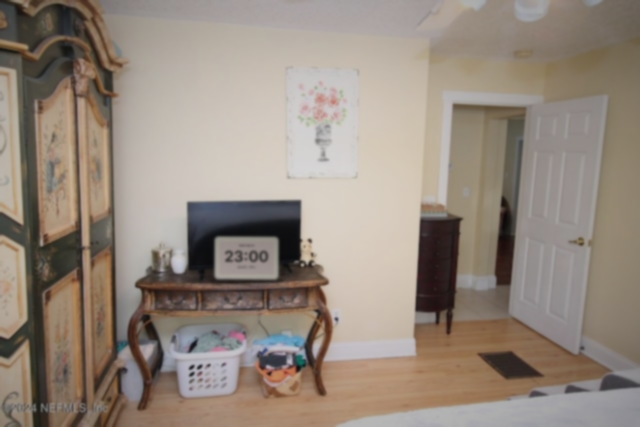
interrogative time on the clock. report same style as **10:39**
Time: **23:00**
